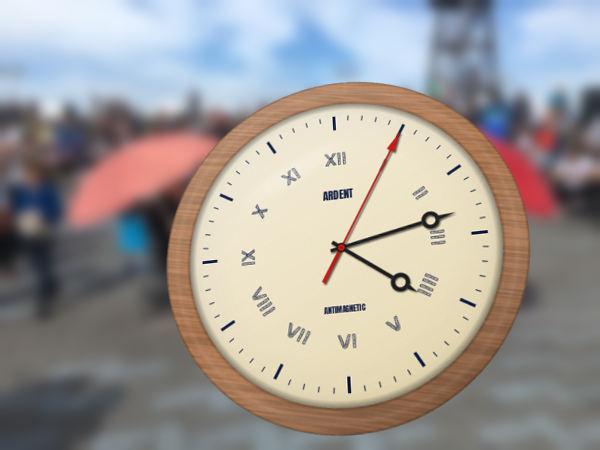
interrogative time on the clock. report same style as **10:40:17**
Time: **4:13:05**
